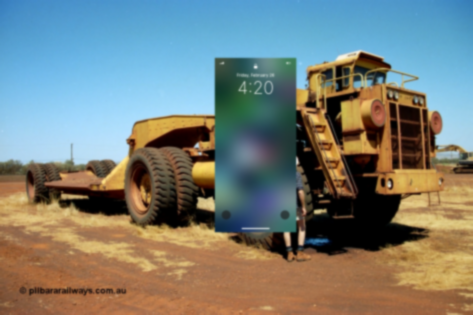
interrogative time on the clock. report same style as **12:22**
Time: **4:20**
